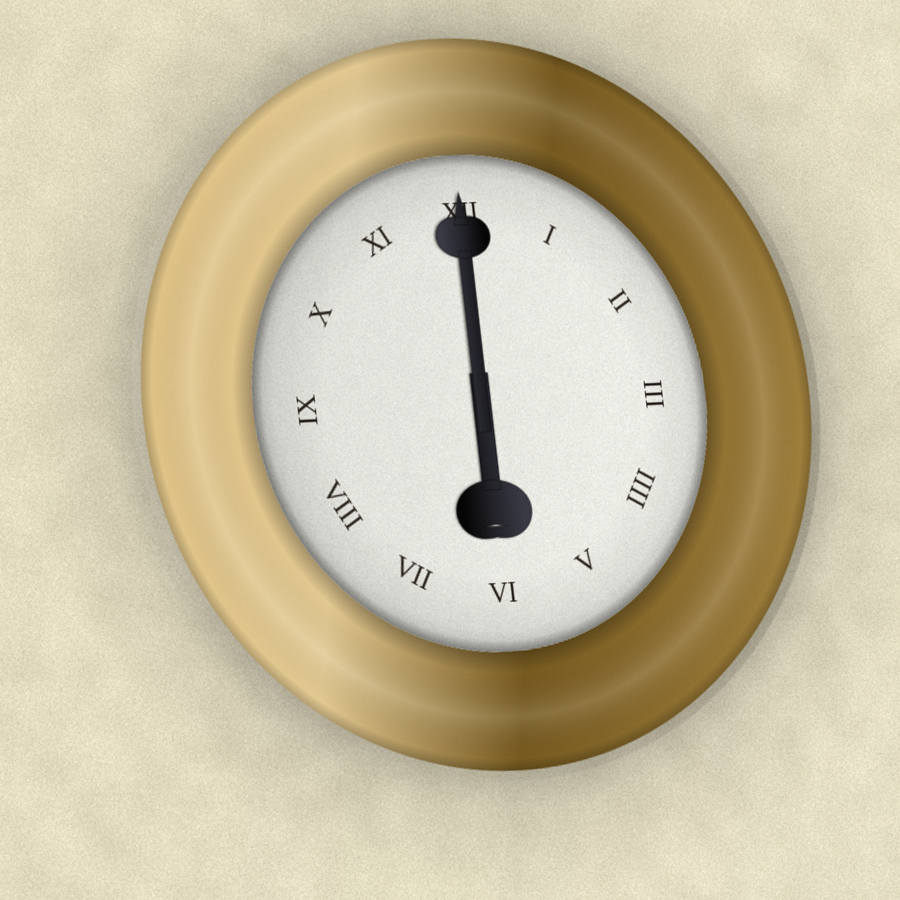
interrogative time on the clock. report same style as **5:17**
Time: **6:00**
